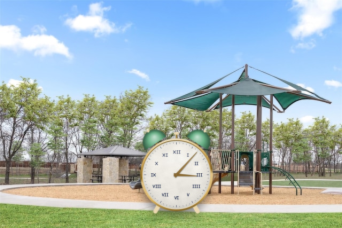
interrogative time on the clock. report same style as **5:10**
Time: **3:07**
